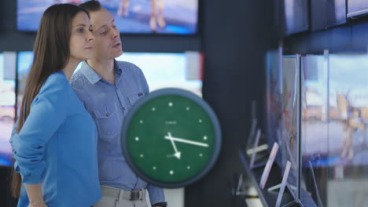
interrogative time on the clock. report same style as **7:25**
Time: **5:17**
